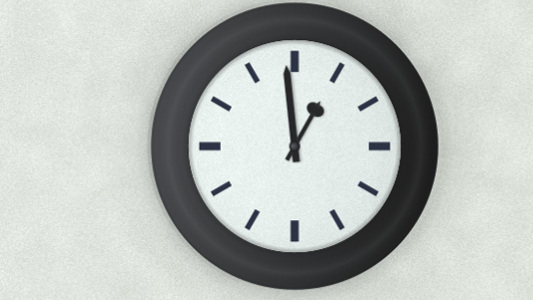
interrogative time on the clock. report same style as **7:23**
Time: **12:59**
